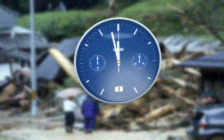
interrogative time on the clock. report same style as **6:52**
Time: **11:58**
